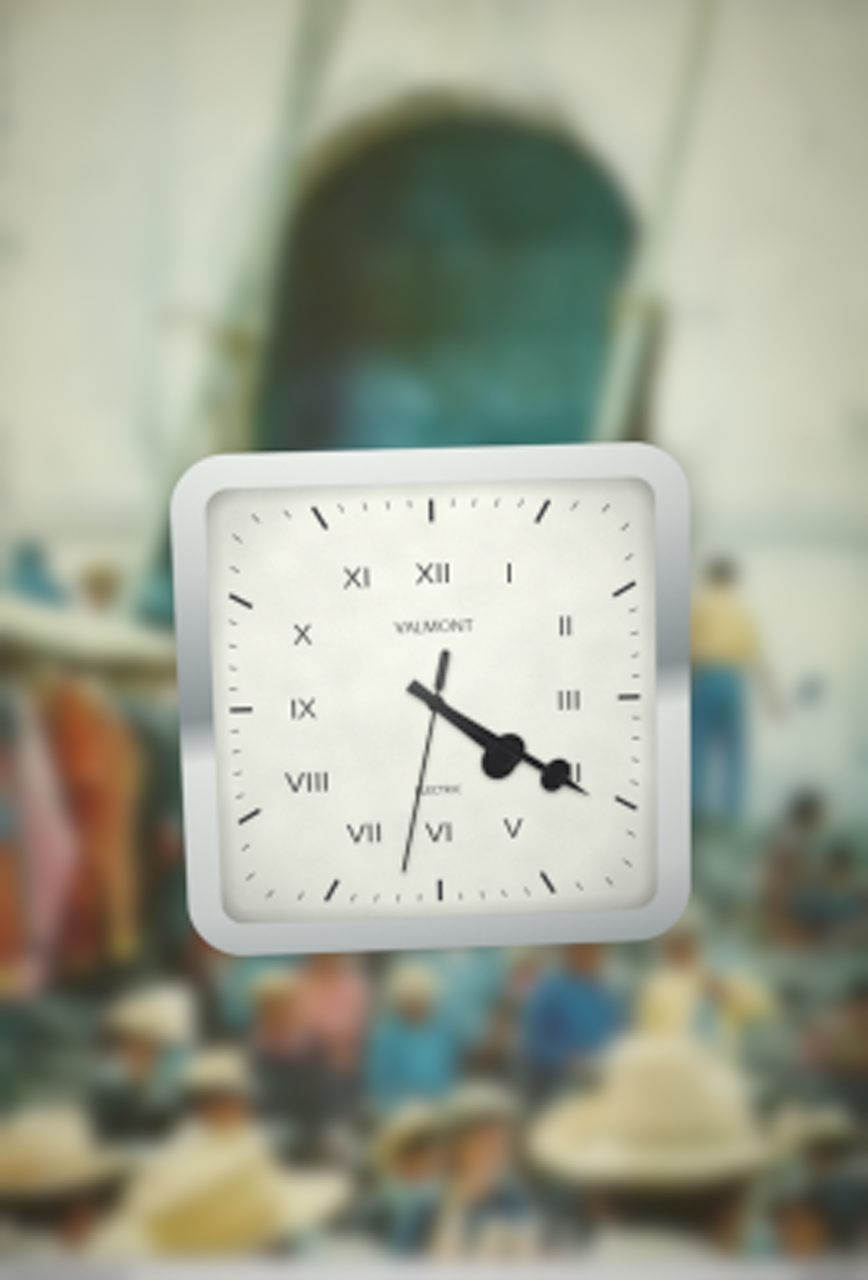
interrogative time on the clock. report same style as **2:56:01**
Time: **4:20:32**
